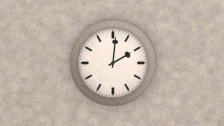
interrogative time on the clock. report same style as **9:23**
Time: **2:01**
